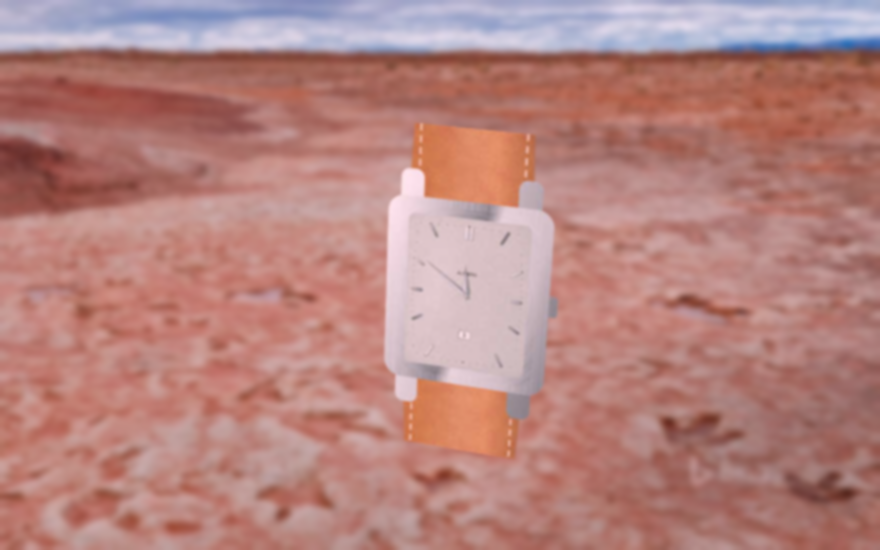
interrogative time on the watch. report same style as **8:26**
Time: **11:51**
